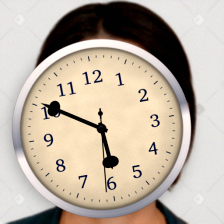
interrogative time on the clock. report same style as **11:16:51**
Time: **5:50:31**
